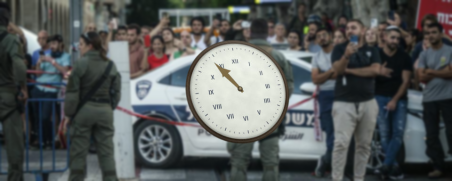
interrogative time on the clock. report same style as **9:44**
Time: **10:54**
